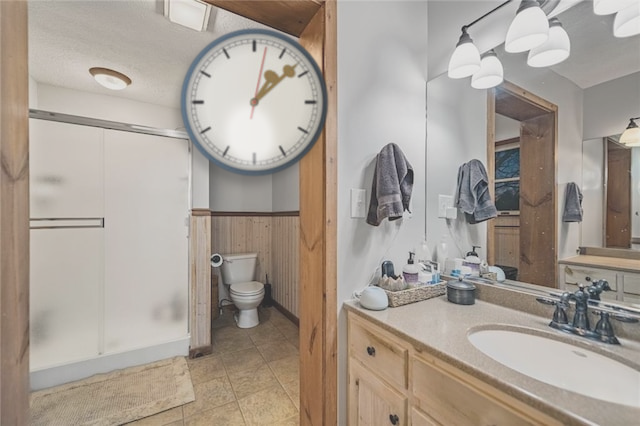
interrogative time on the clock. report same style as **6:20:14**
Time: **1:08:02**
